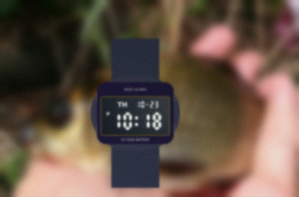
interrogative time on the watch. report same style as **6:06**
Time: **10:18**
